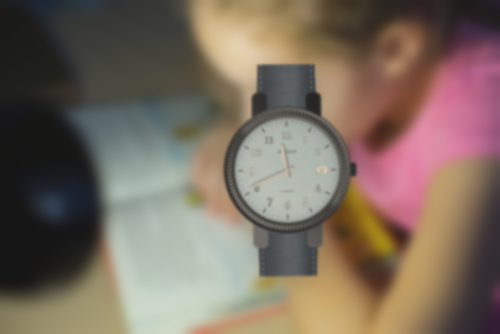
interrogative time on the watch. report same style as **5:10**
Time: **11:41**
